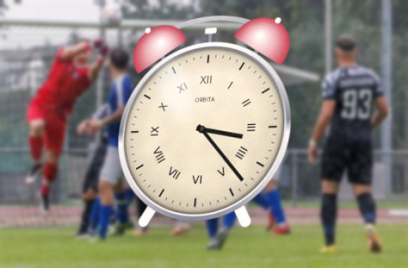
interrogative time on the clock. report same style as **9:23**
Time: **3:23**
